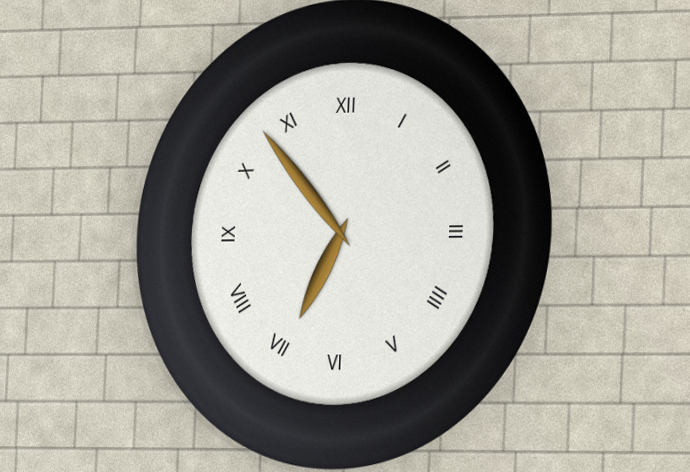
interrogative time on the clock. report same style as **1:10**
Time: **6:53**
